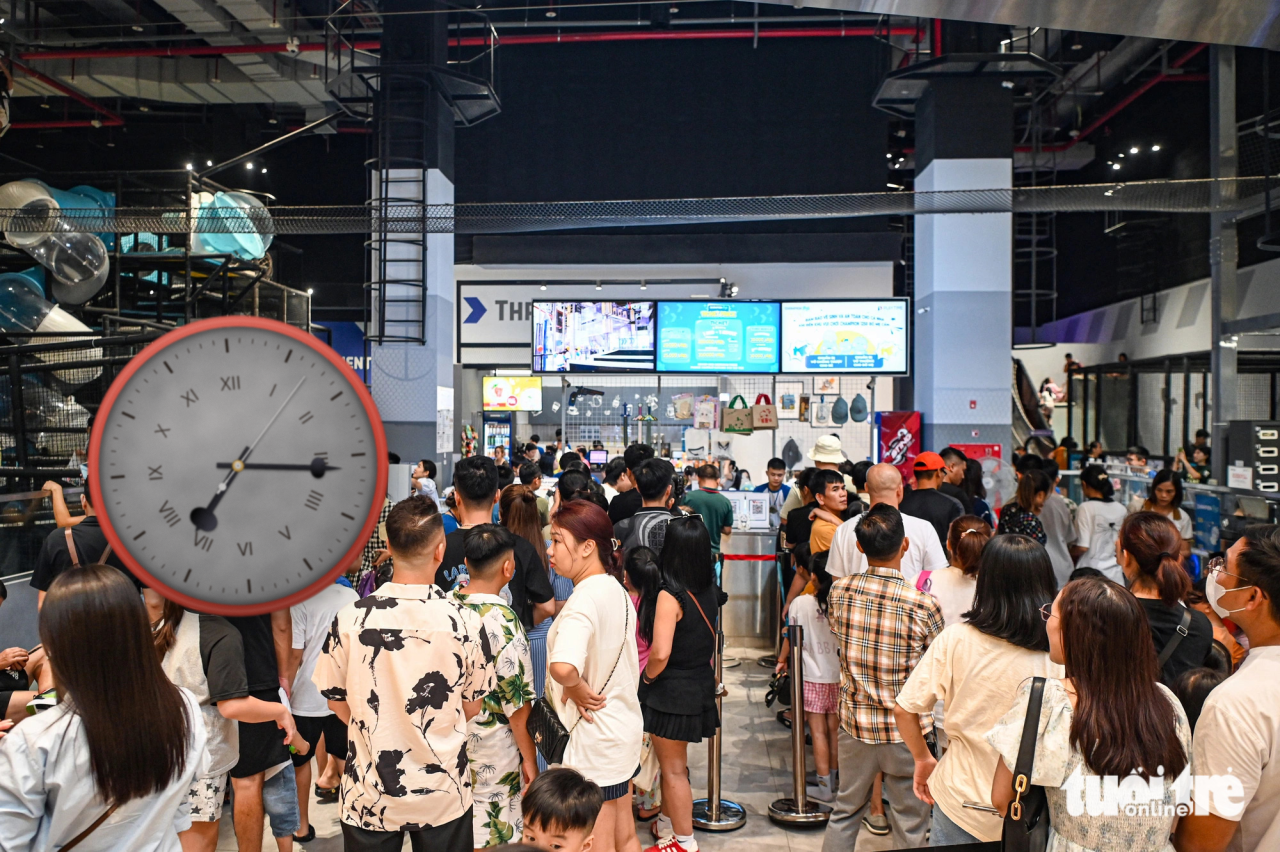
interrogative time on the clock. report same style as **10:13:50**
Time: **7:16:07**
